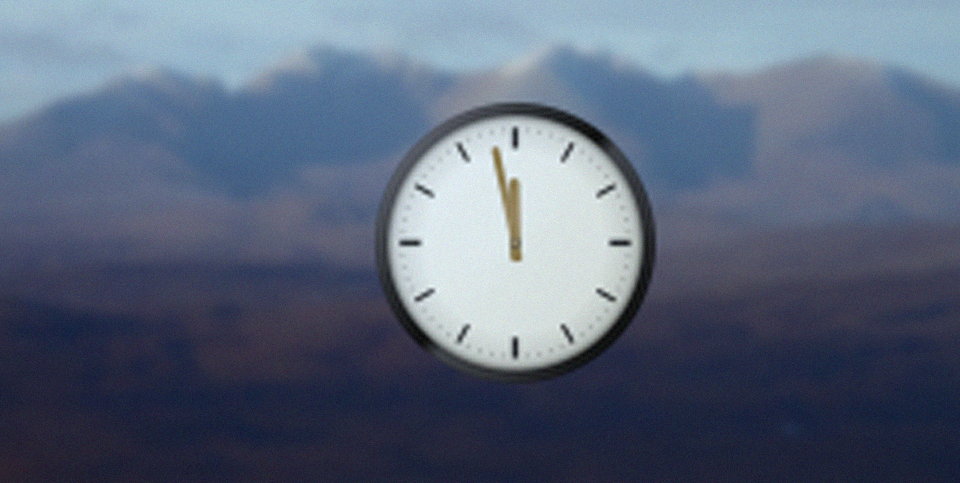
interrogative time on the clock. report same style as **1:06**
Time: **11:58**
